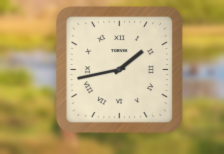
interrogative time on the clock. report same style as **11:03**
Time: **1:43**
